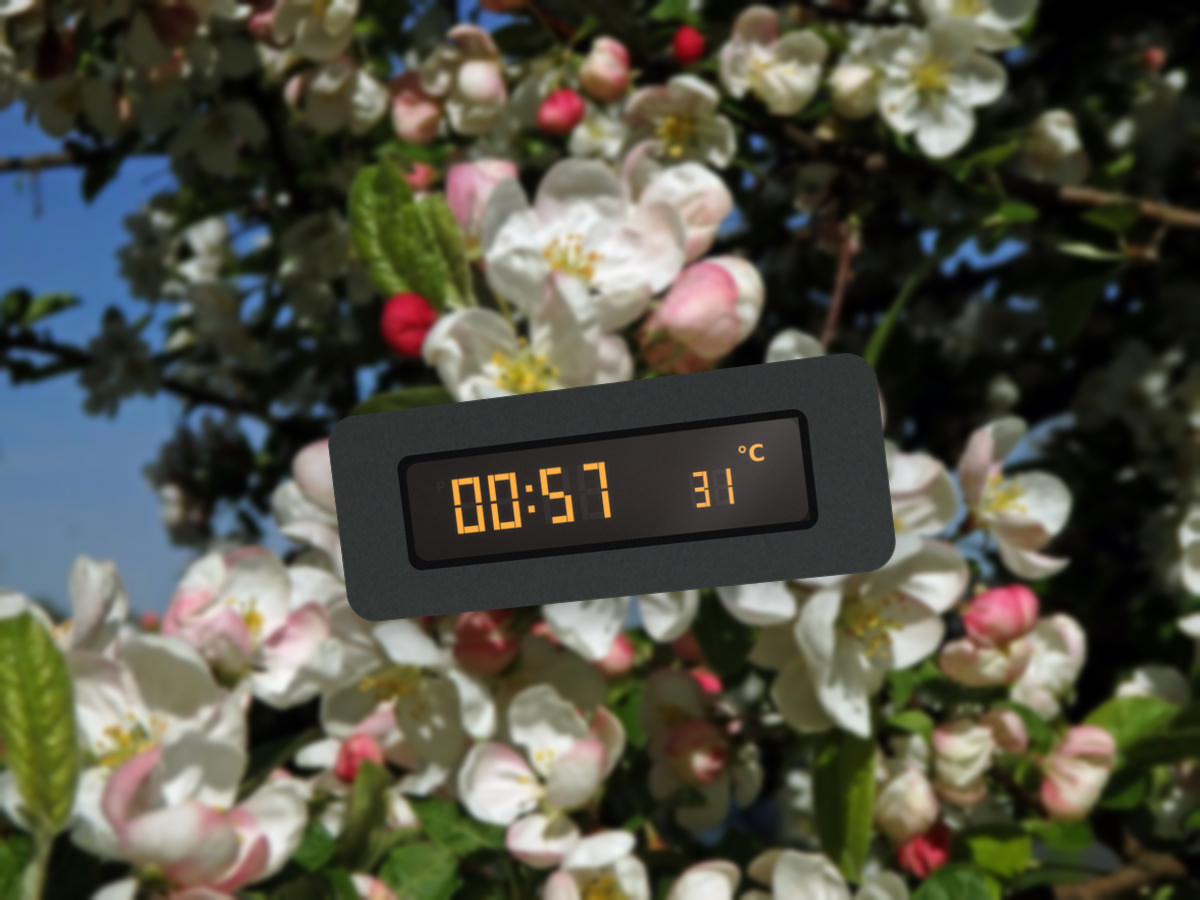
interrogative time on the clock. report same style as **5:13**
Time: **0:57**
